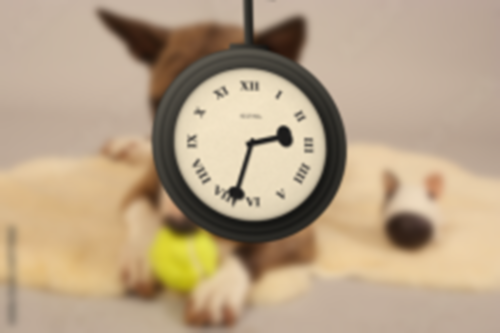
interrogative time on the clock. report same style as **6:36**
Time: **2:33**
